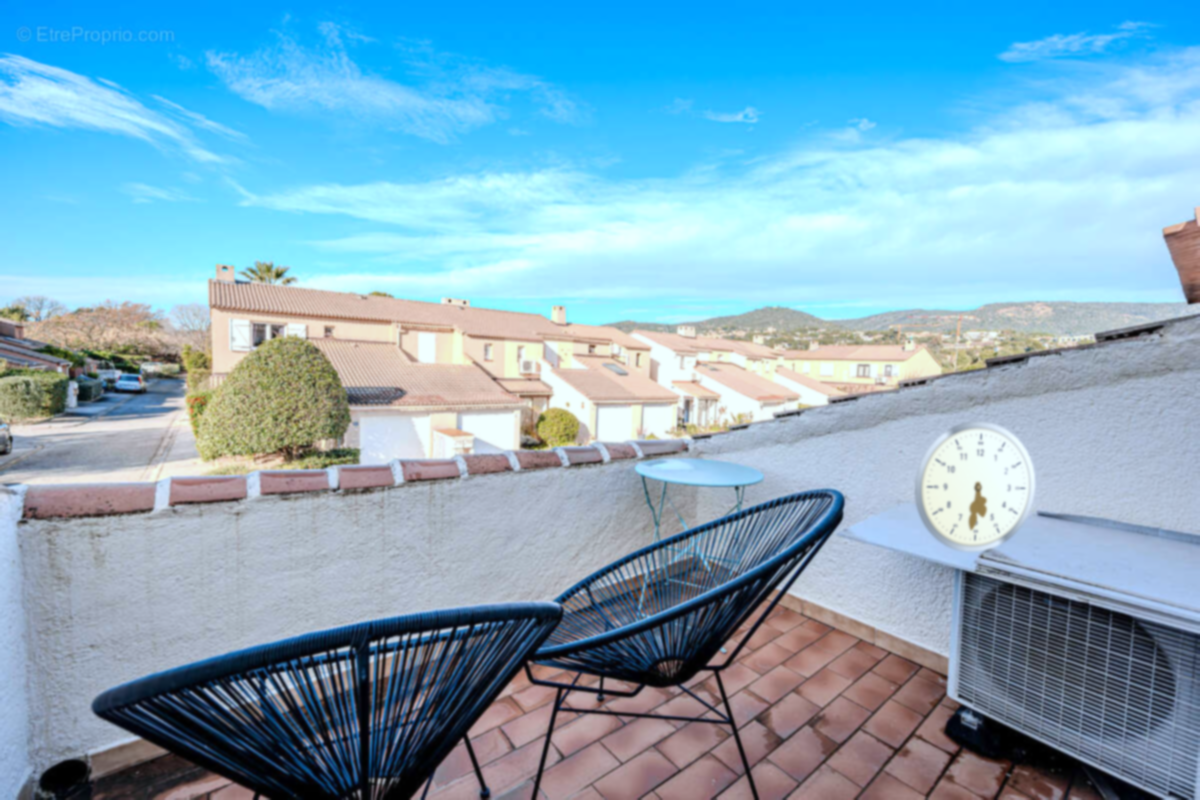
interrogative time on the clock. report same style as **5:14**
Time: **5:31**
